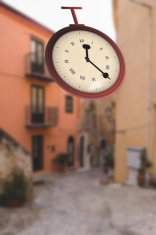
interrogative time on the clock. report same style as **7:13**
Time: **12:24**
